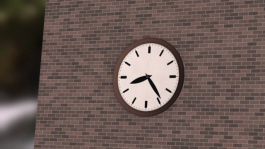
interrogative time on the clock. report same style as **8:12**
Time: **8:24**
